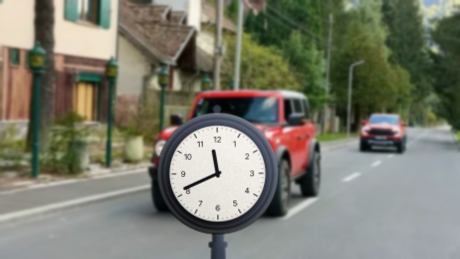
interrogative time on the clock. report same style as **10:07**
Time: **11:41**
